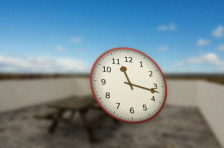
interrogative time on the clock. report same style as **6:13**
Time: **11:17**
